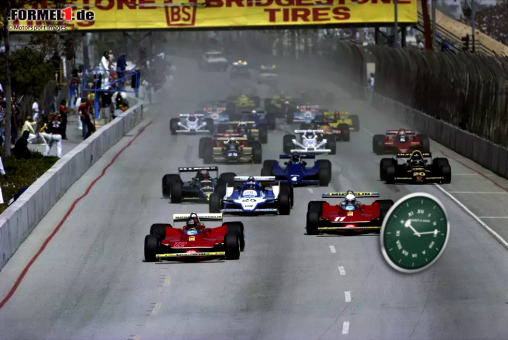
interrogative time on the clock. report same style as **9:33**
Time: **10:14**
